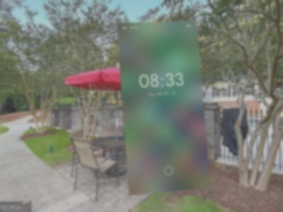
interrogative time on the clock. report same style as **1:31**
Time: **8:33**
